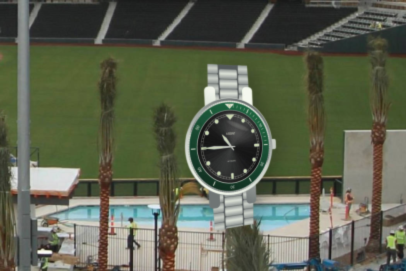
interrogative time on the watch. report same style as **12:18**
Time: **10:45**
